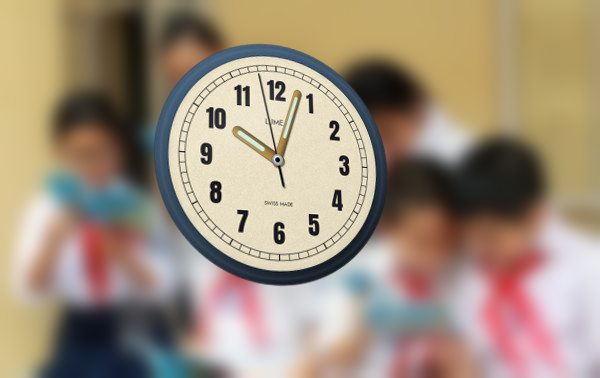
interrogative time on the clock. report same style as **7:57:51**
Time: **10:02:58**
